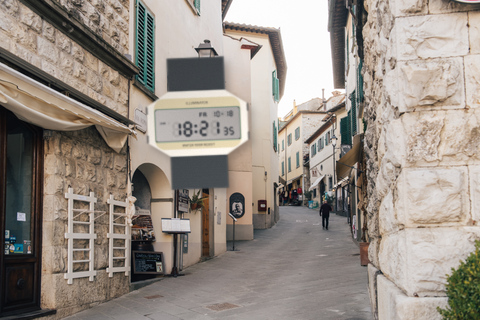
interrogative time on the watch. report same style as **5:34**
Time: **18:21**
